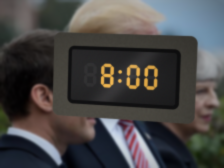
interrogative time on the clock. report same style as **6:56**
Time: **8:00**
